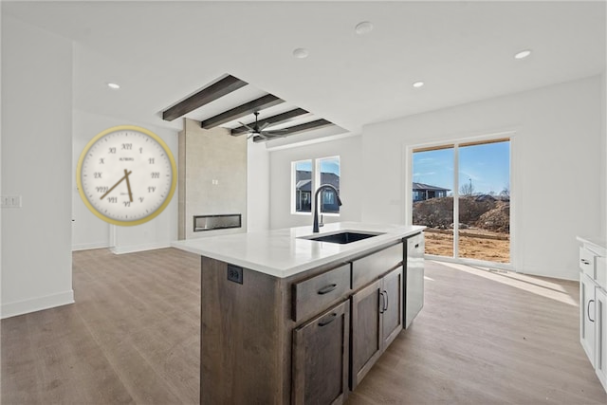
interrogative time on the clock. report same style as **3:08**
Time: **5:38**
